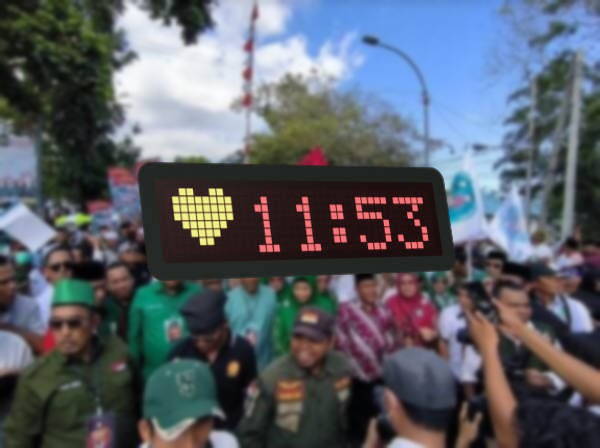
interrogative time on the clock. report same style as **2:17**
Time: **11:53**
